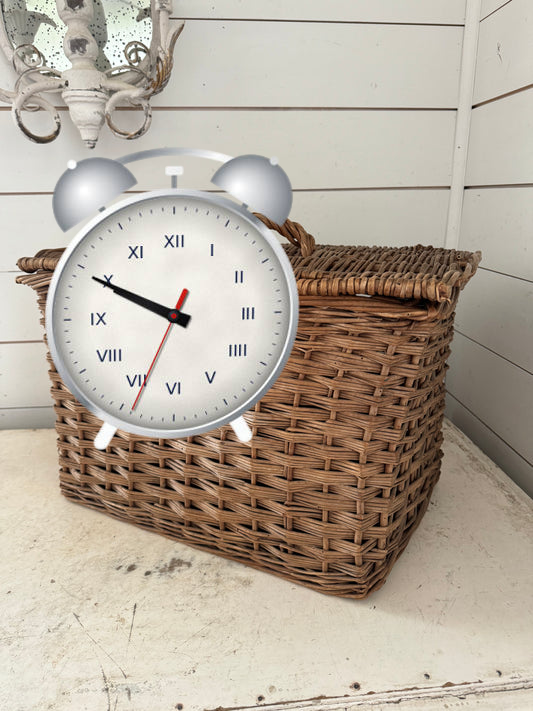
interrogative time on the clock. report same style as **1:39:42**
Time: **9:49:34**
